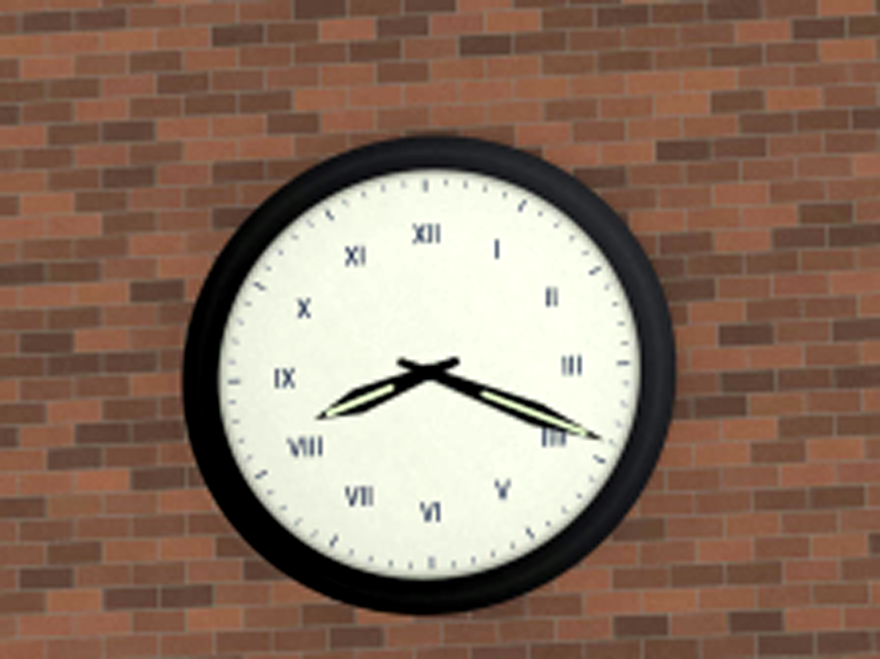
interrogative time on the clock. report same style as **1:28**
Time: **8:19**
